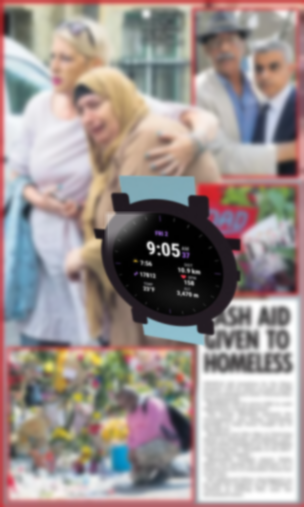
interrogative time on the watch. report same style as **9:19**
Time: **9:05**
